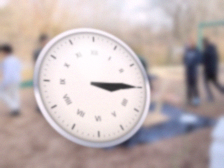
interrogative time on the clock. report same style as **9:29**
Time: **3:15**
